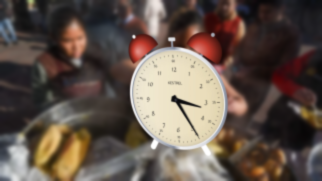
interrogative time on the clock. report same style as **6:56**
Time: **3:25**
